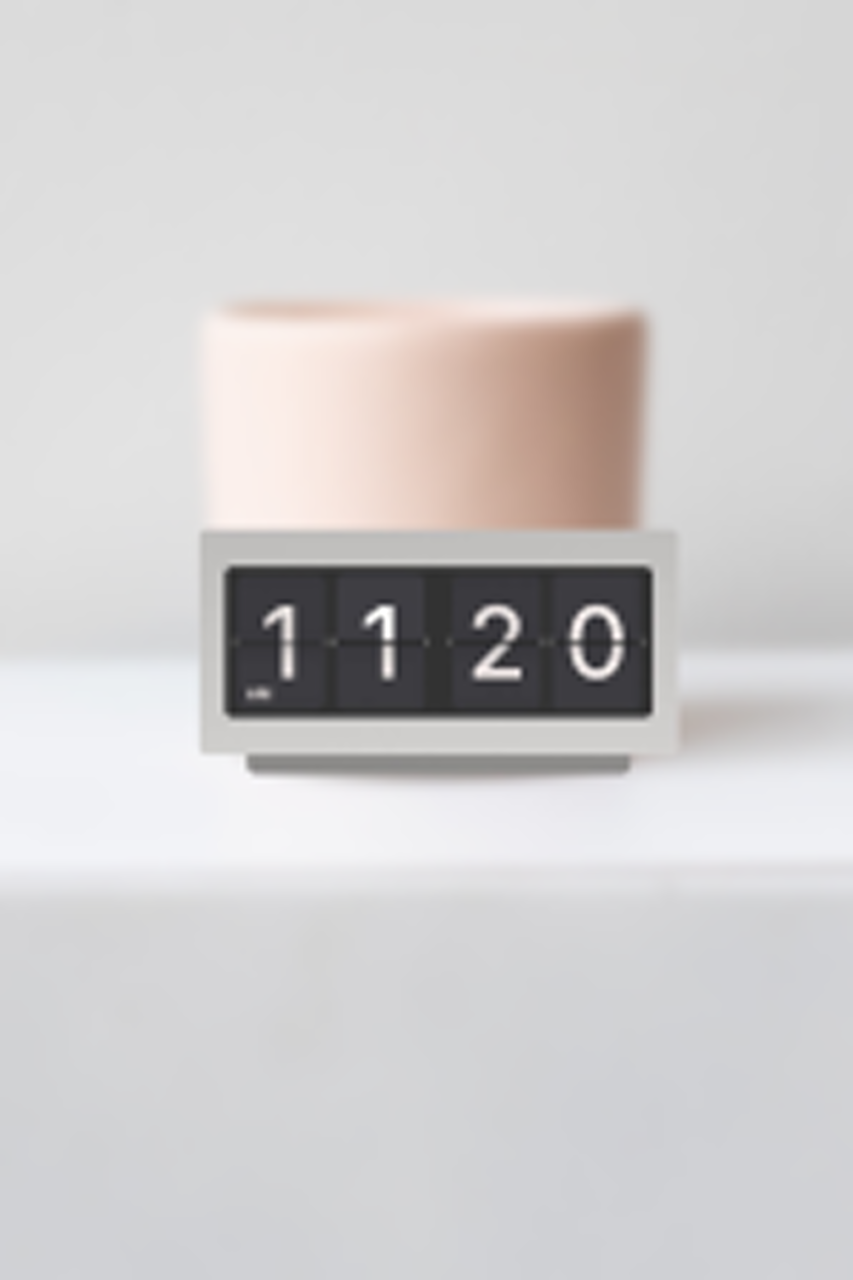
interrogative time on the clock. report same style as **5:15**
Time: **11:20**
